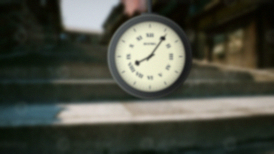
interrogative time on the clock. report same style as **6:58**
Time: **8:06**
